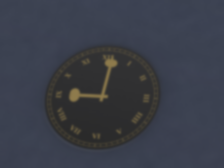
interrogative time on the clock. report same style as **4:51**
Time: **9:01**
